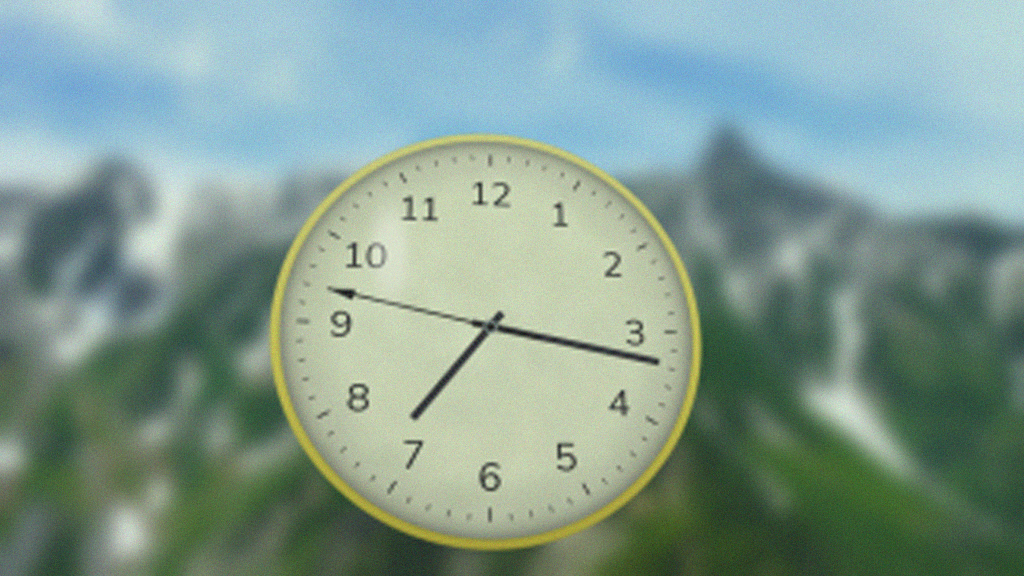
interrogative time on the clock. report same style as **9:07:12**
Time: **7:16:47**
